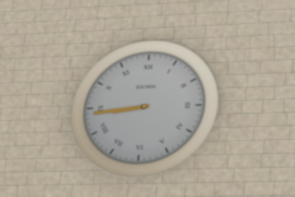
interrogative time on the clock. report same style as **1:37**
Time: **8:44**
